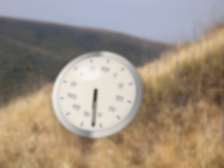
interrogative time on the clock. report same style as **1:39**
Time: **5:27**
